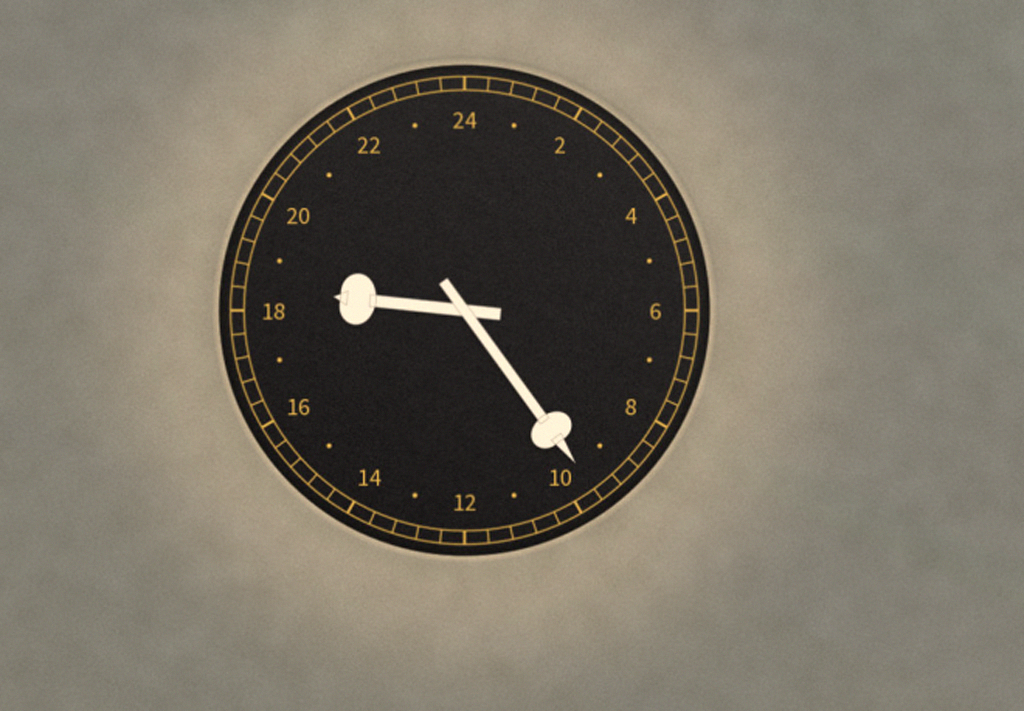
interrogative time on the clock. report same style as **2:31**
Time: **18:24**
